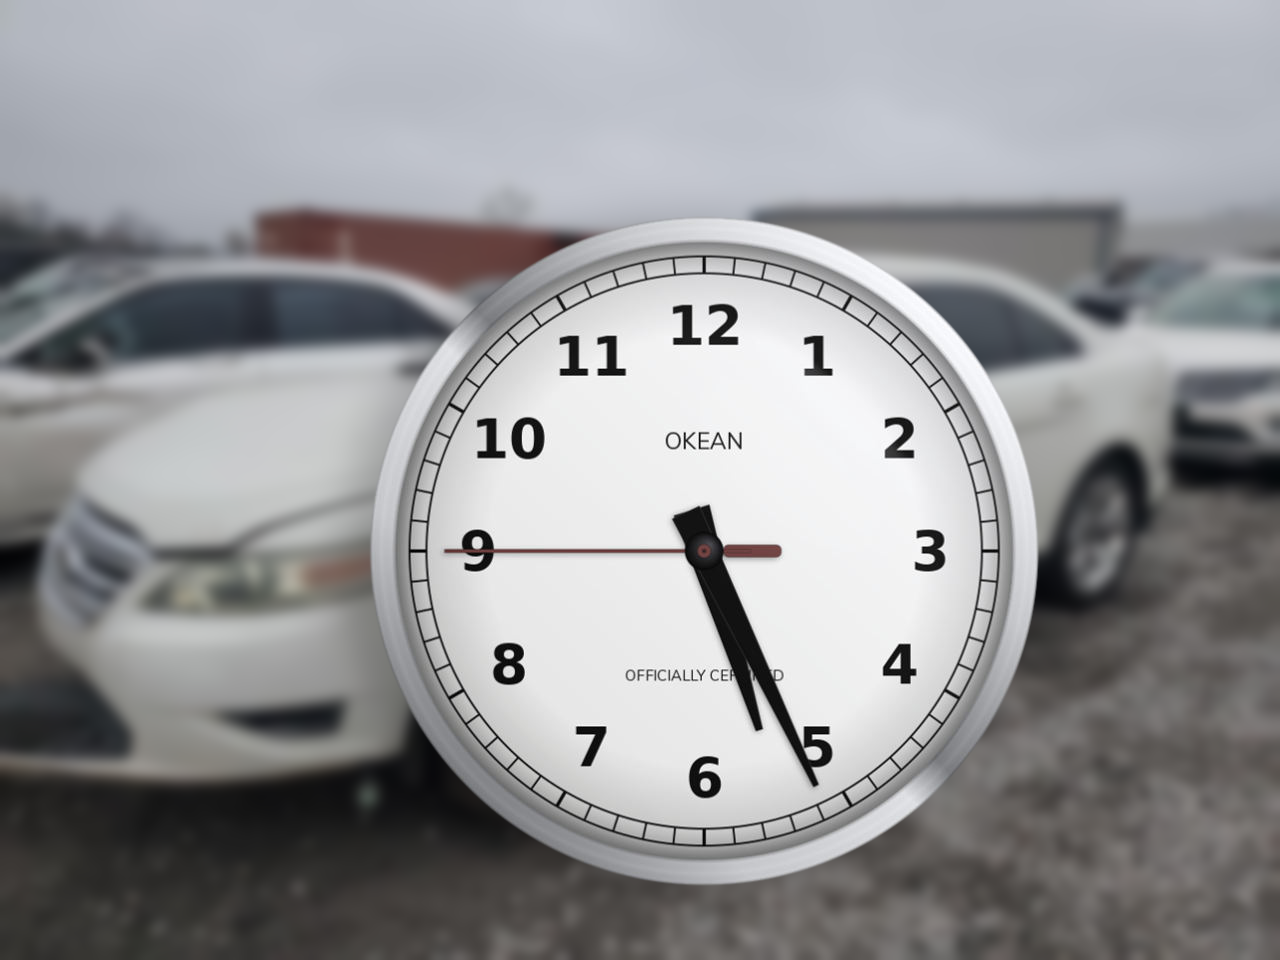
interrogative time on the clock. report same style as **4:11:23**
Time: **5:25:45**
